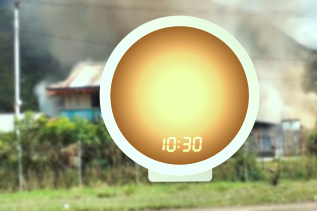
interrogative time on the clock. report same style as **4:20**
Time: **10:30**
